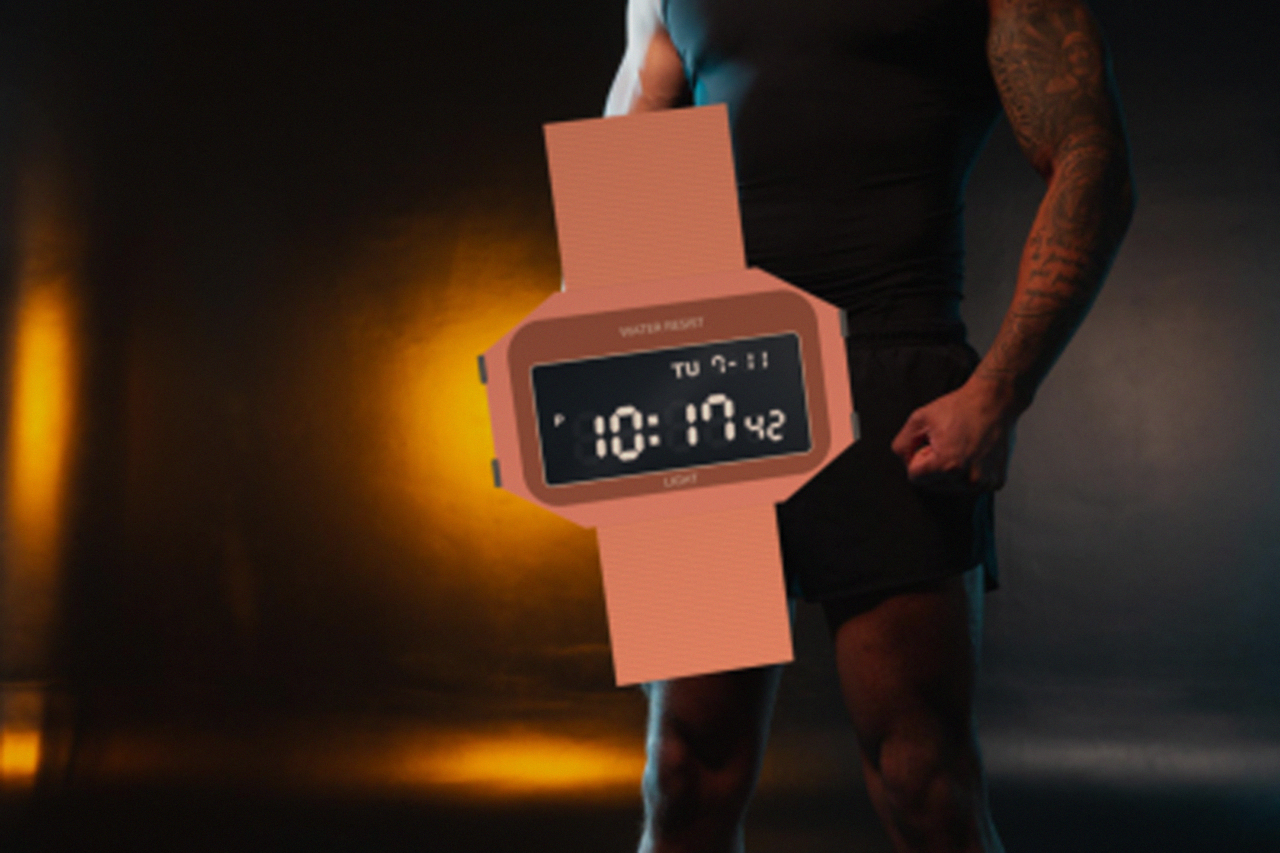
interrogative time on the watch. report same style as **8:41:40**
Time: **10:17:42**
